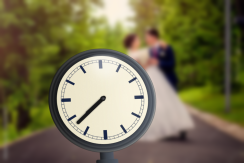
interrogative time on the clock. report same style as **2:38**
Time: **7:38**
